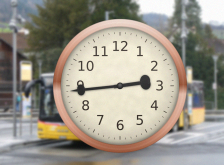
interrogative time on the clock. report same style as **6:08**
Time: **2:44**
